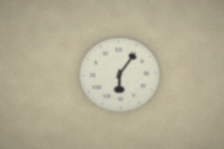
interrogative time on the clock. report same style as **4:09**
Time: **6:06**
